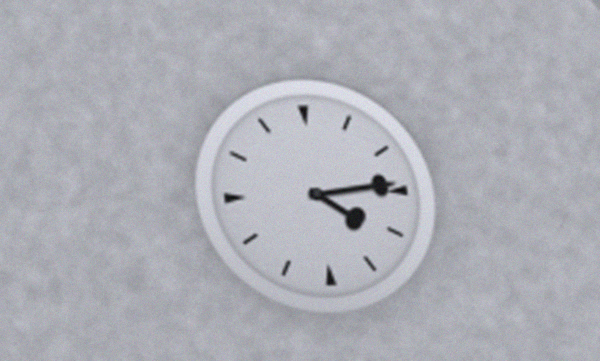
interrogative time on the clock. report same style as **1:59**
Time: **4:14**
